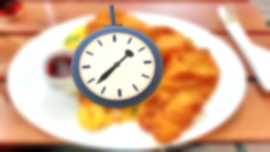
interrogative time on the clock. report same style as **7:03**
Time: **1:38**
